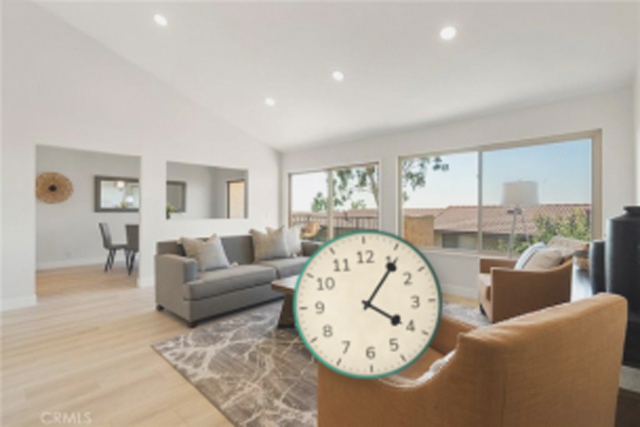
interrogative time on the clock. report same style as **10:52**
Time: **4:06**
